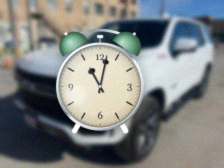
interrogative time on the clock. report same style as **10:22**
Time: **11:02**
